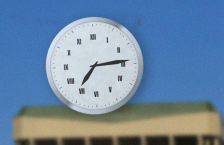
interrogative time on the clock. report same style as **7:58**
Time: **7:14**
